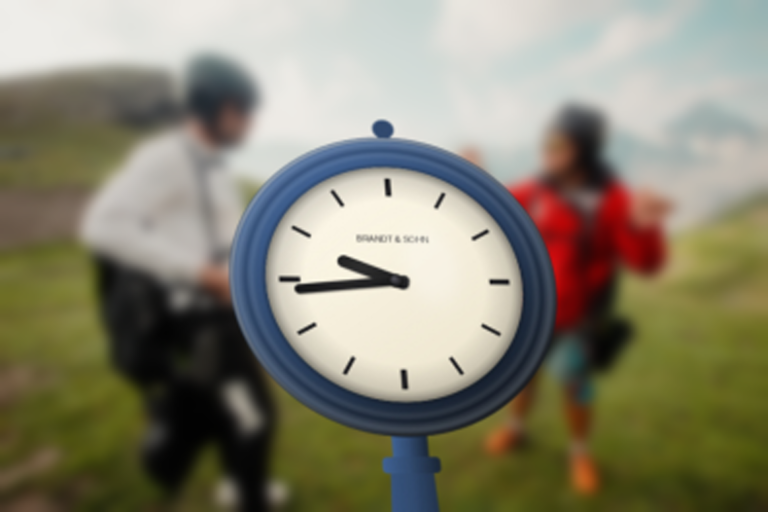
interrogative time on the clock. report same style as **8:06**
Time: **9:44**
